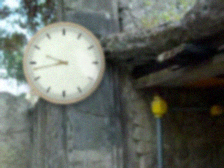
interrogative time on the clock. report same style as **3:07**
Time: **9:43**
